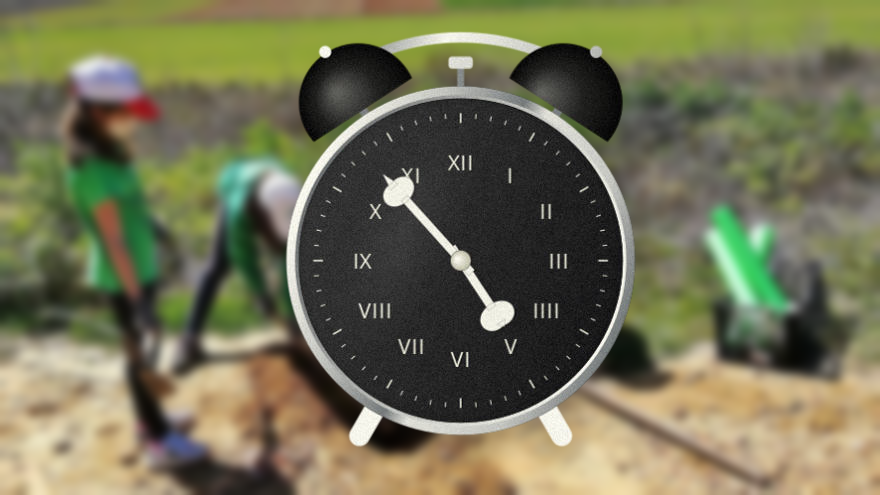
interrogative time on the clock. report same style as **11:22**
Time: **4:53**
